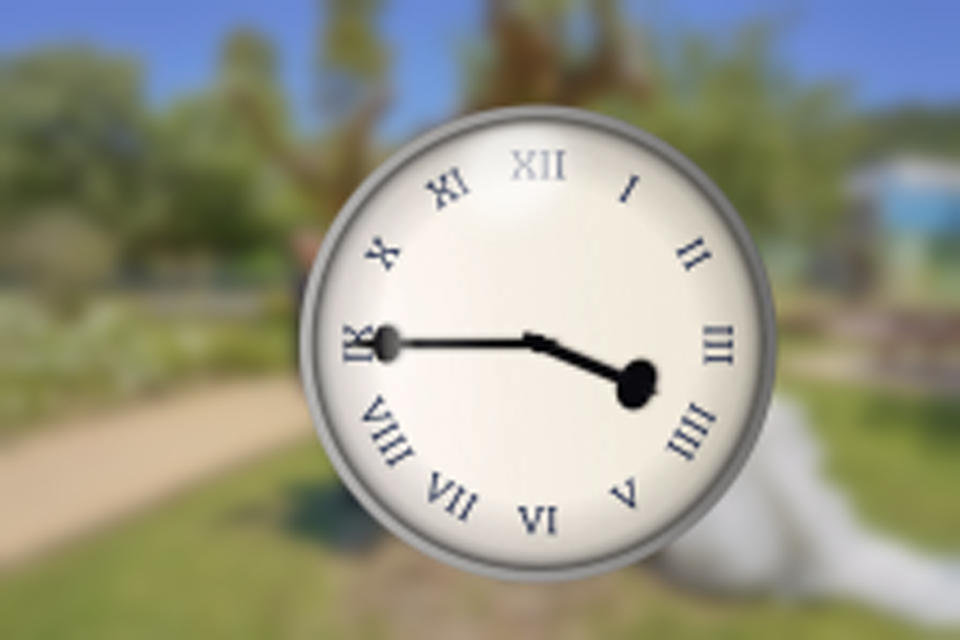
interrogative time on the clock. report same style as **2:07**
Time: **3:45**
